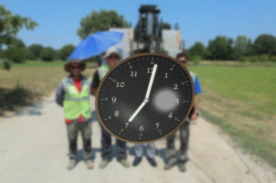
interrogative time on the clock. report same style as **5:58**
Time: **7:01**
